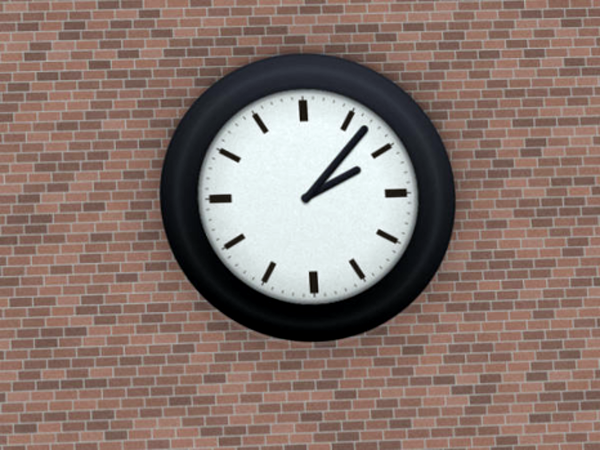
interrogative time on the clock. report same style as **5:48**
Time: **2:07**
